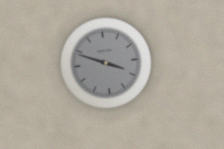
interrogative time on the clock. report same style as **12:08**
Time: **3:49**
